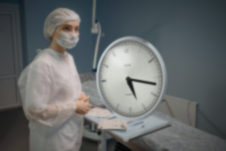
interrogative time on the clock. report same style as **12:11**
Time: **5:17**
